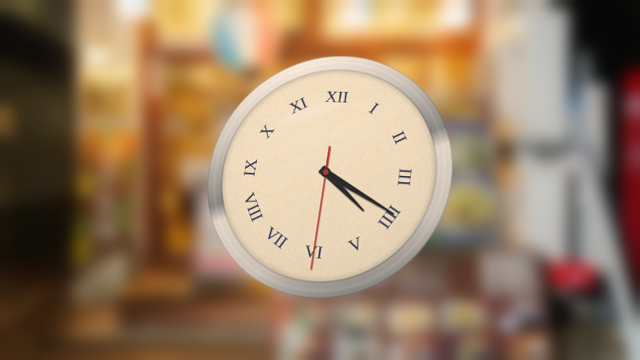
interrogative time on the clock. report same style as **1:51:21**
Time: **4:19:30**
